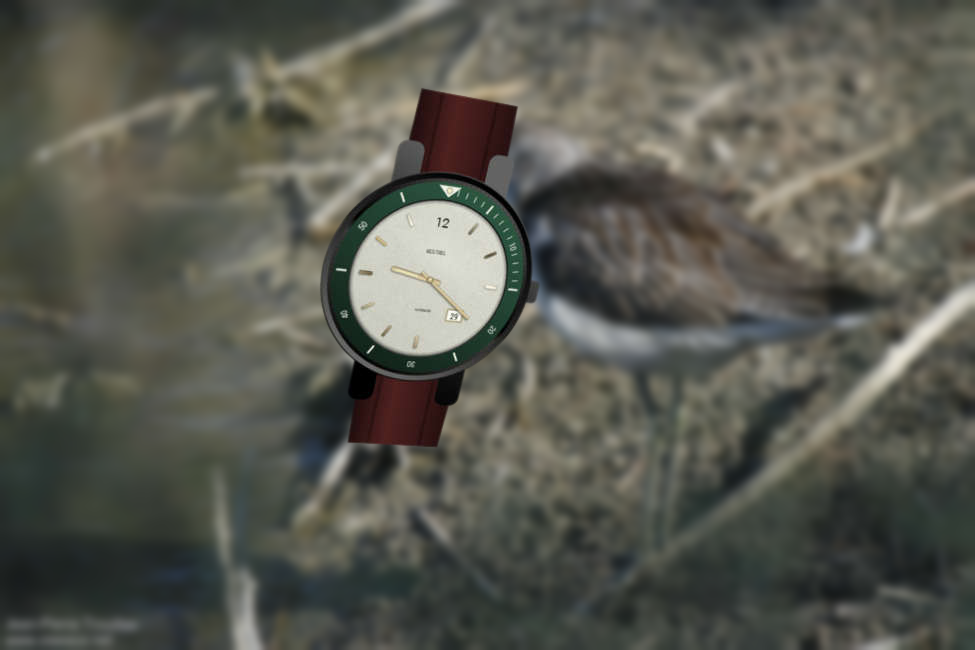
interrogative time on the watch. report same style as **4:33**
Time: **9:21**
